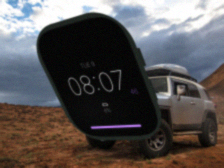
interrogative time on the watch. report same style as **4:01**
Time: **8:07**
